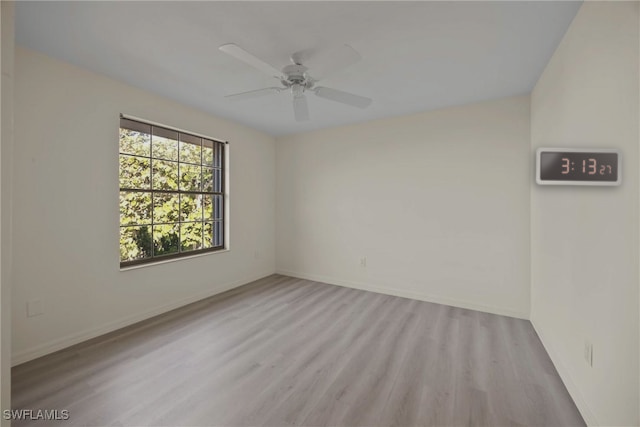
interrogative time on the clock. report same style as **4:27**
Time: **3:13**
